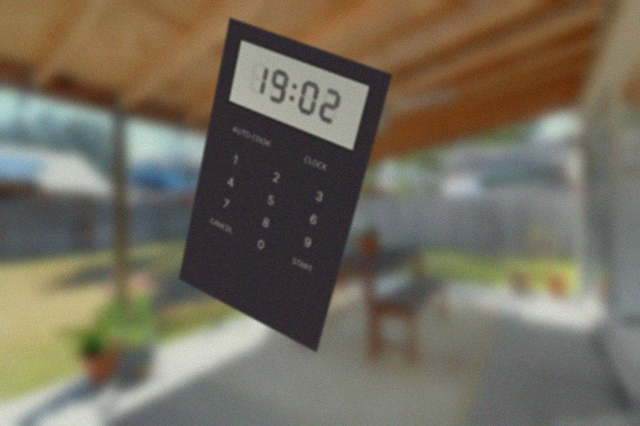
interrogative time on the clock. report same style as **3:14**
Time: **19:02**
